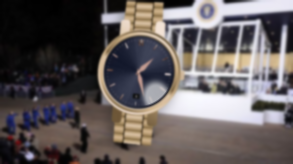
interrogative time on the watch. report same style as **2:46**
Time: **1:27**
